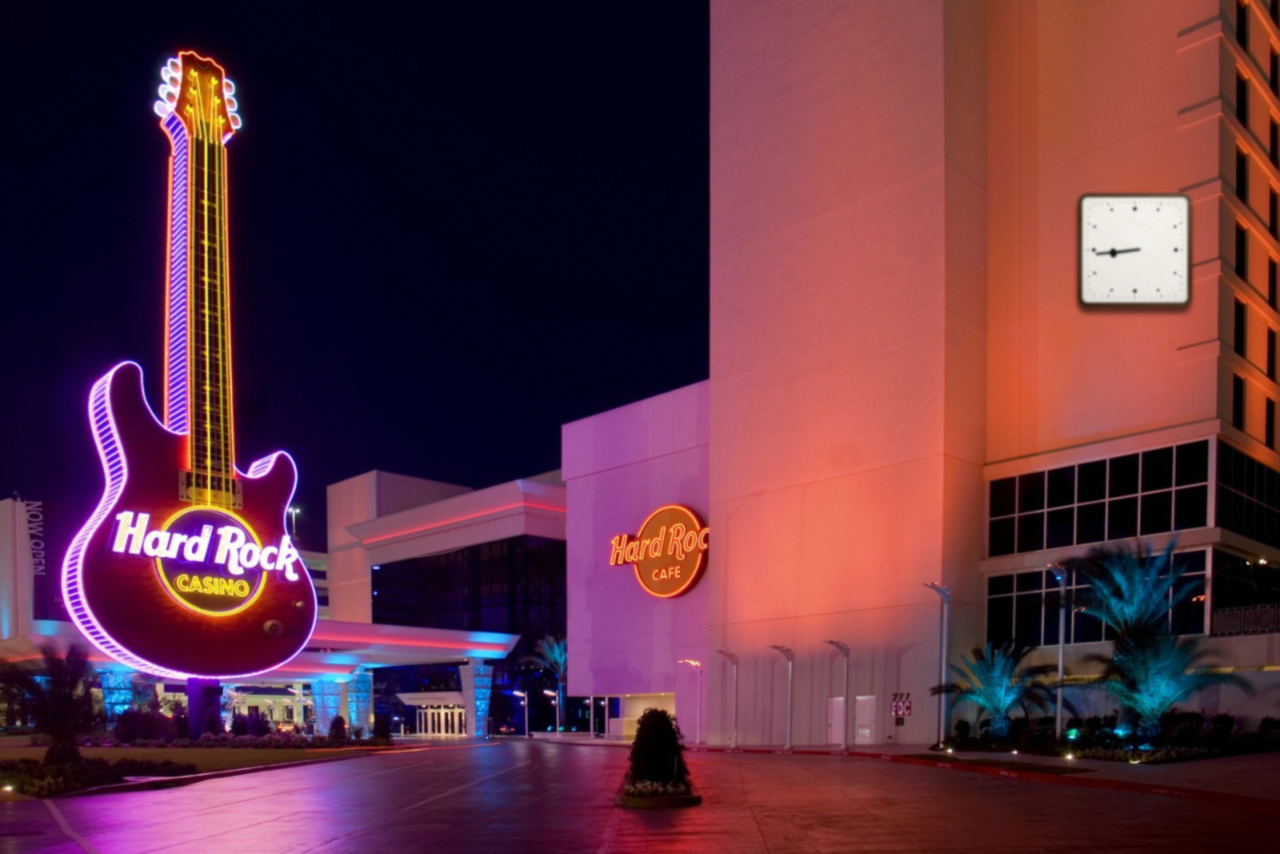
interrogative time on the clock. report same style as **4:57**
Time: **8:44**
